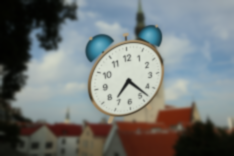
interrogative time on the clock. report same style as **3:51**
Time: **7:23**
